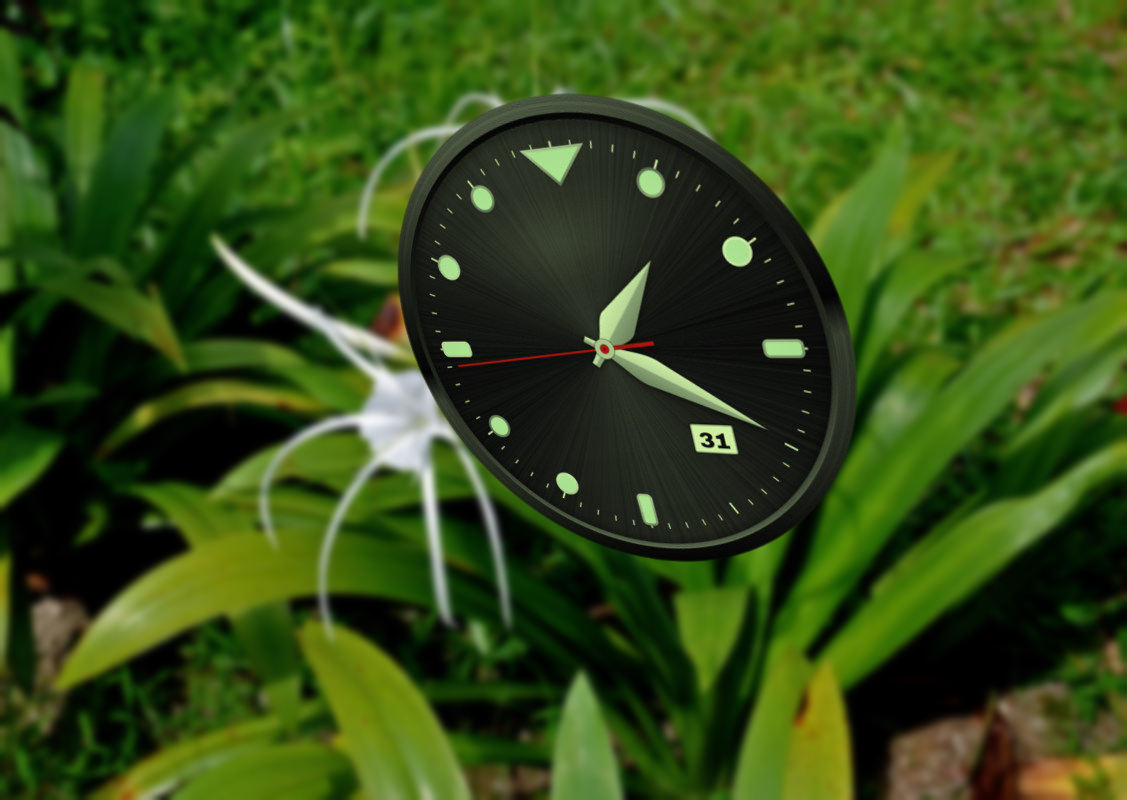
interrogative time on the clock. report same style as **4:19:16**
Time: **1:19:44**
